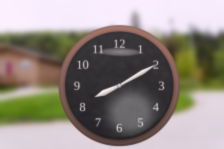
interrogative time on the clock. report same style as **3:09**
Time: **8:10**
